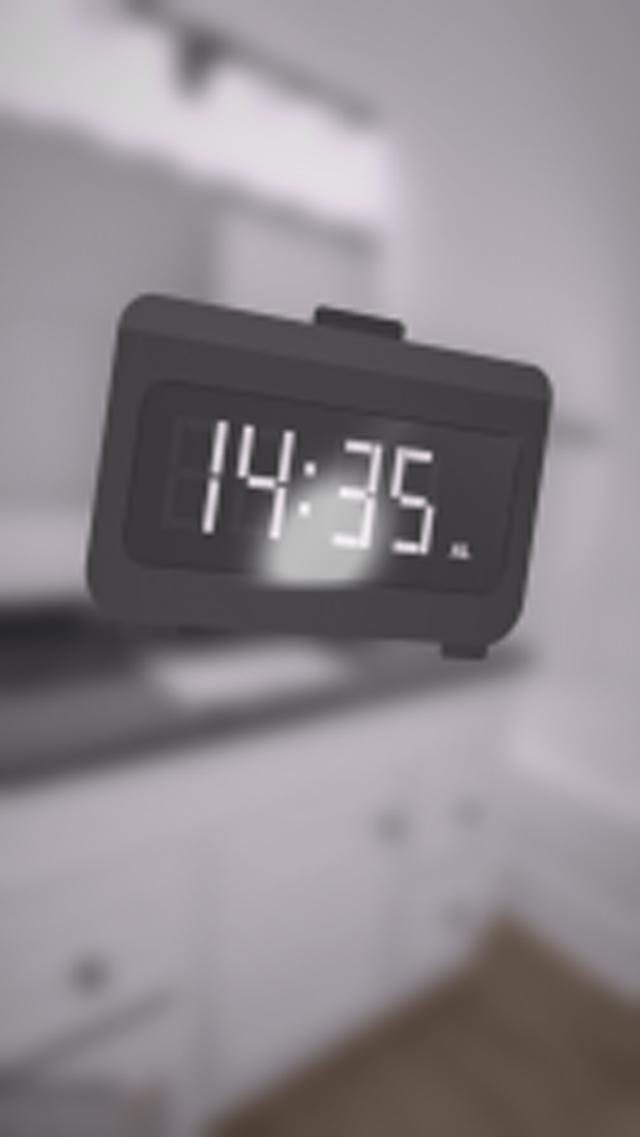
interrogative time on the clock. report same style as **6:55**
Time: **14:35**
